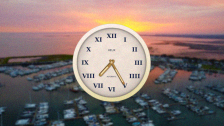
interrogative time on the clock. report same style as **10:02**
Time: **7:25**
